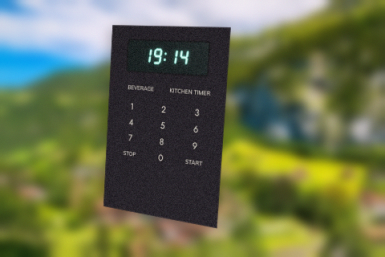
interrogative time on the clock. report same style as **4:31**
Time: **19:14**
